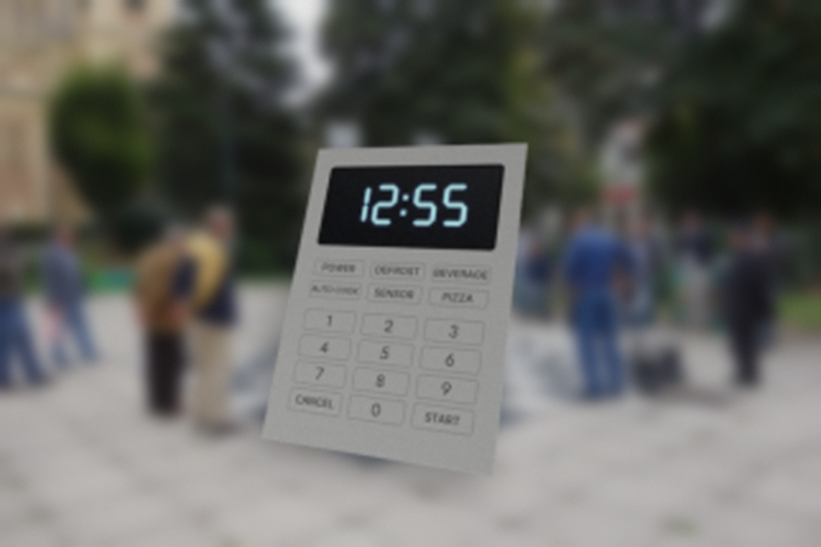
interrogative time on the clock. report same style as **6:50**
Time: **12:55**
